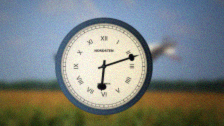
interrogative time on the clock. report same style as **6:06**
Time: **6:12**
